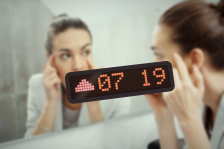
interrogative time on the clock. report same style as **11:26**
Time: **7:19**
